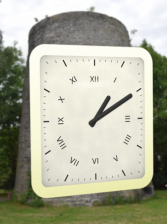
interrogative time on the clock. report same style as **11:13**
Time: **1:10**
